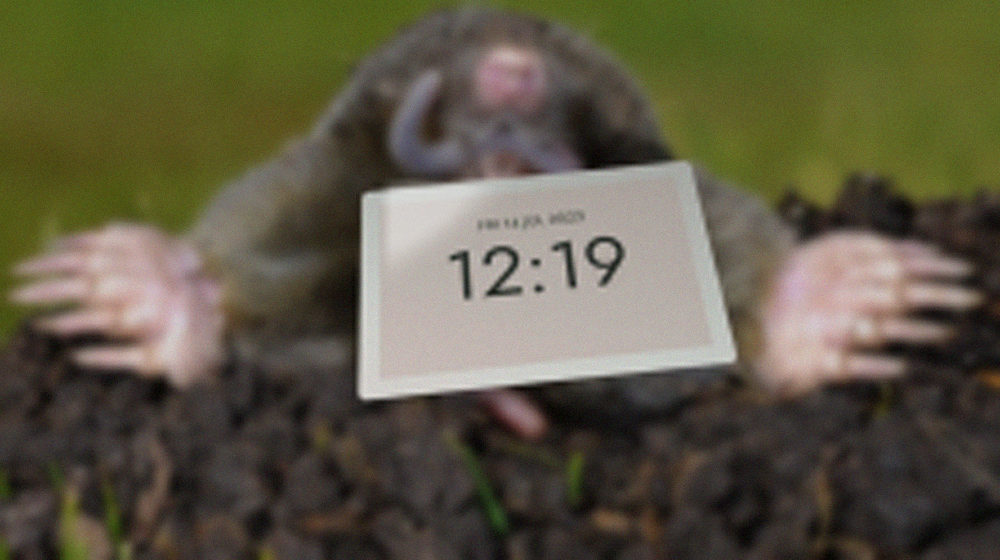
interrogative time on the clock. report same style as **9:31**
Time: **12:19**
